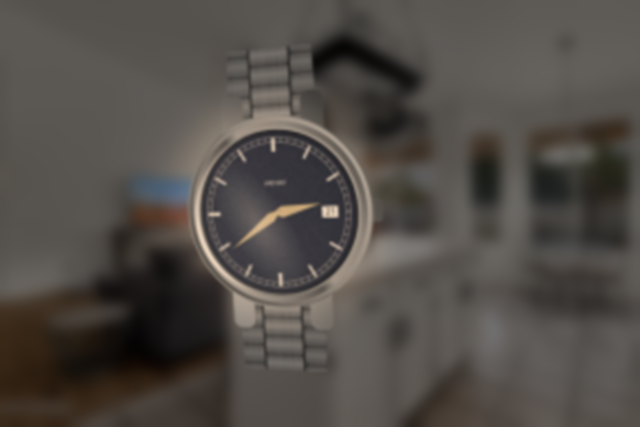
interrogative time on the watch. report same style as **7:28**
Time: **2:39**
